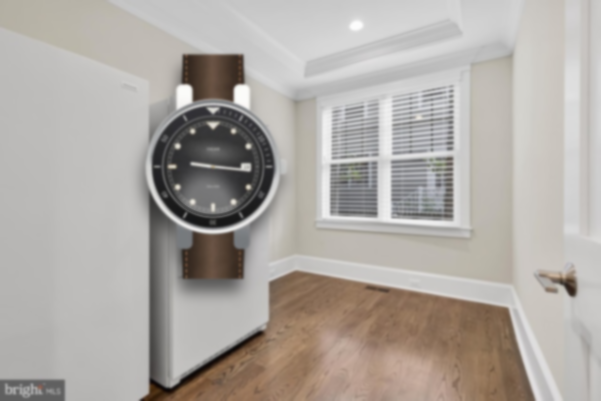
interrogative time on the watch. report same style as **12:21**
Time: **9:16**
